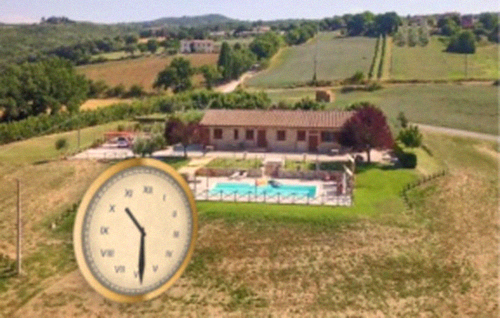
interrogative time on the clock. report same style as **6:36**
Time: **10:29**
